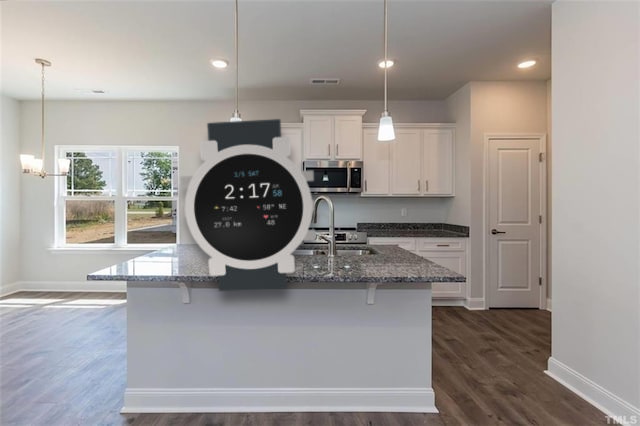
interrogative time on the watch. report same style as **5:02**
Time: **2:17**
